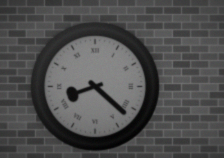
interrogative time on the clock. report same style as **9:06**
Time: **8:22**
